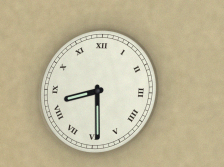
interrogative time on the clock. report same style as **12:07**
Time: **8:29**
